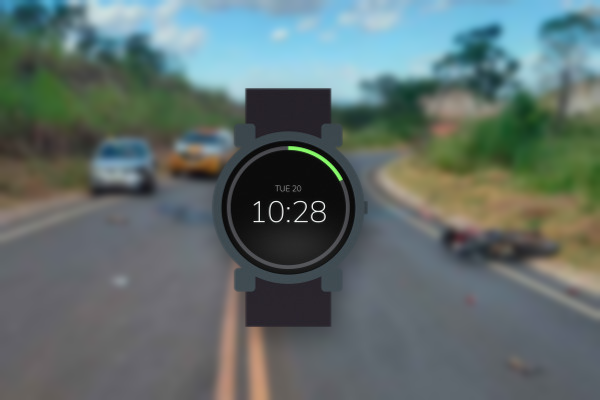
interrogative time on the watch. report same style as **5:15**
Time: **10:28**
